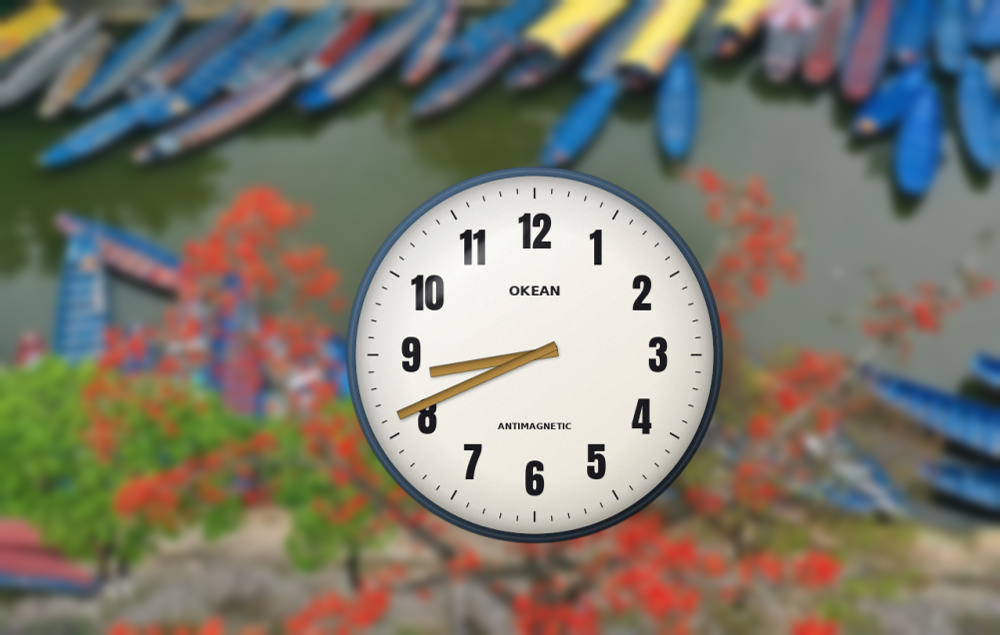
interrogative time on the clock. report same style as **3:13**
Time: **8:41**
